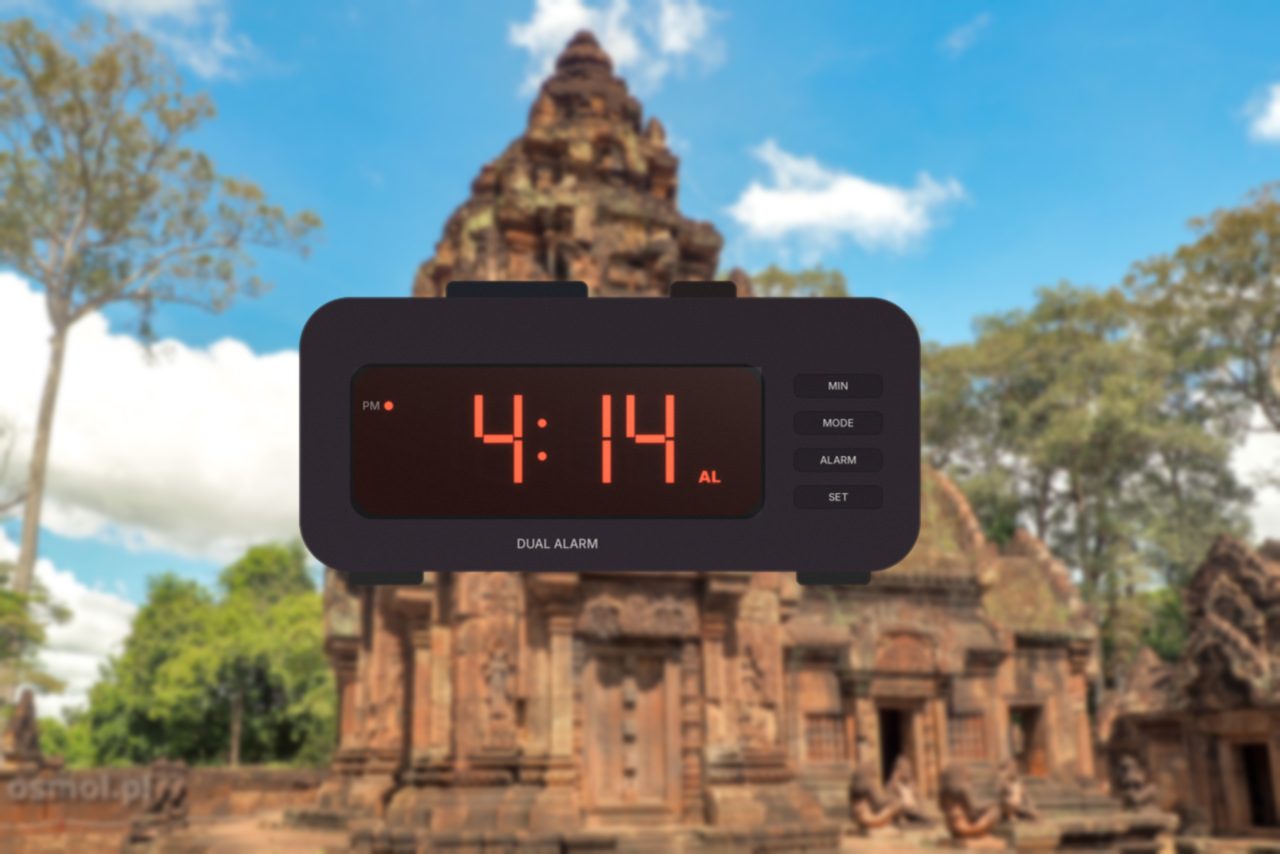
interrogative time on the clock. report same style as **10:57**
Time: **4:14**
